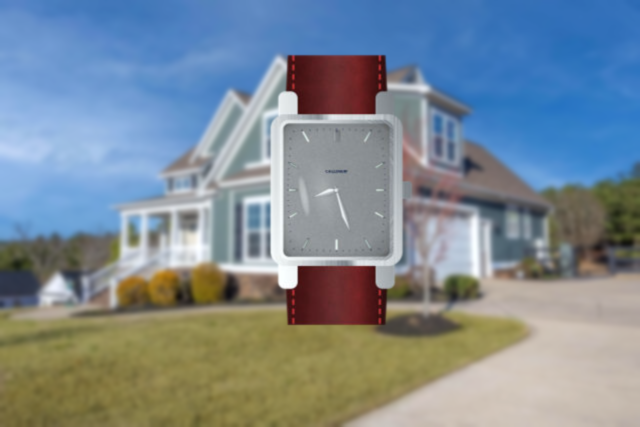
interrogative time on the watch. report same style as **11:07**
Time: **8:27**
